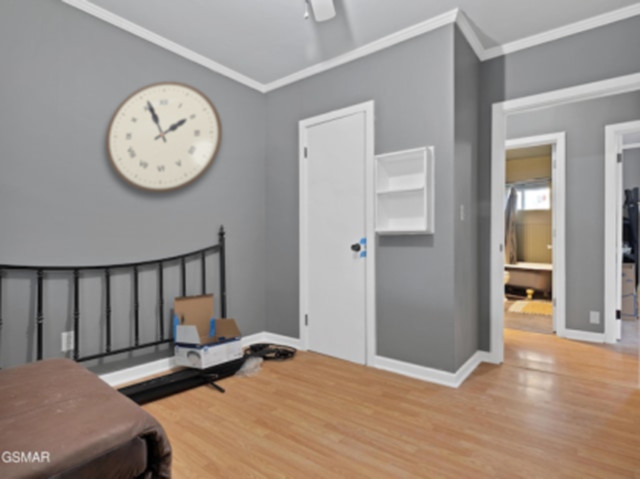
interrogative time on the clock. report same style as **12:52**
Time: **1:56**
